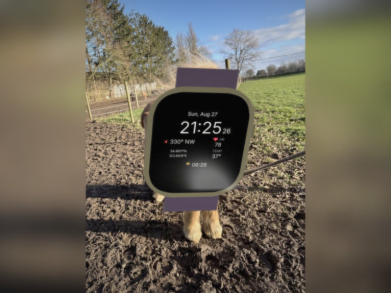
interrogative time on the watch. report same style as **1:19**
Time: **21:25**
